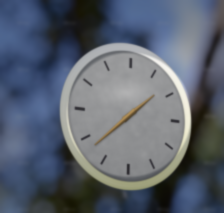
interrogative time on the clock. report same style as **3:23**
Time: **1:38**
